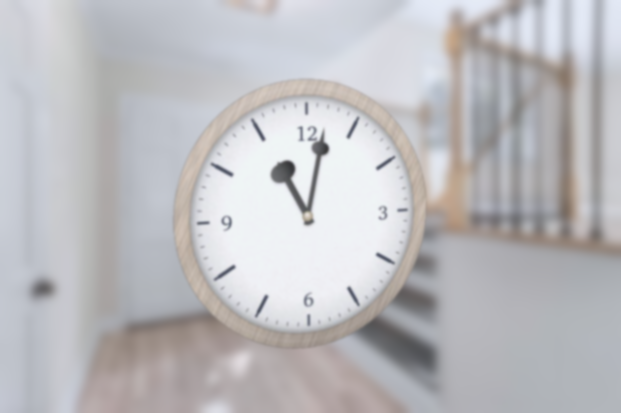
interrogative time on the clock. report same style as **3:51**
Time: **11:02**
